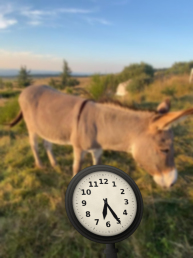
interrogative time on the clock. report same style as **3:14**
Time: **6:25**
